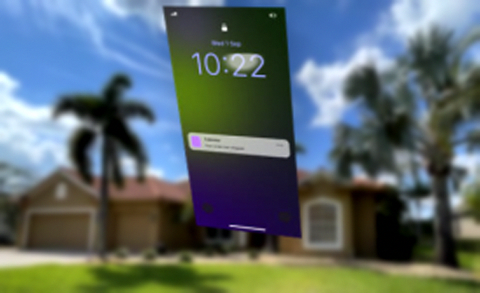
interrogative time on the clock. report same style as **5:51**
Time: **10:22**
